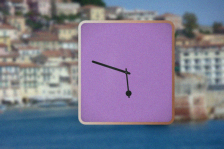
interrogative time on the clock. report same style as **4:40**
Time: **5:48**
